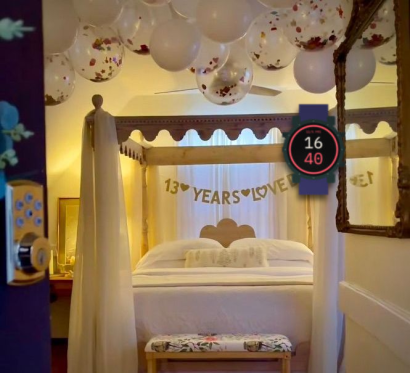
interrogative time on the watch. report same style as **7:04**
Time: **16:40**
